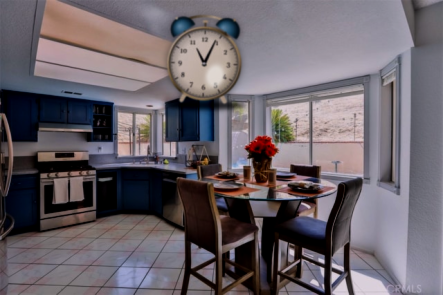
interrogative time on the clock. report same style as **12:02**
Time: **11:04**
